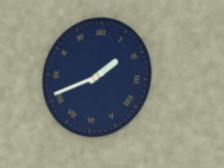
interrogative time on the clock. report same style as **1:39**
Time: **1:41**
